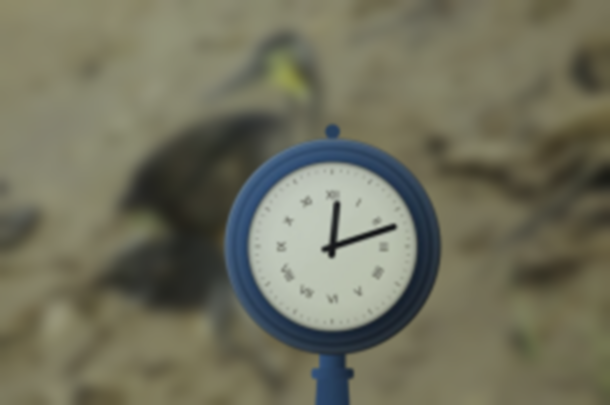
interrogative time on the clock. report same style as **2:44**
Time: **12:12**
